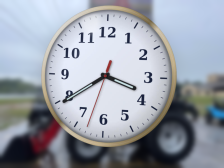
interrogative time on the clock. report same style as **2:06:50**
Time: **3:39:33**
